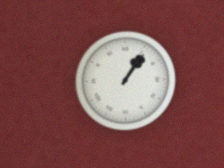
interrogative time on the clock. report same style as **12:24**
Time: **1:06**
